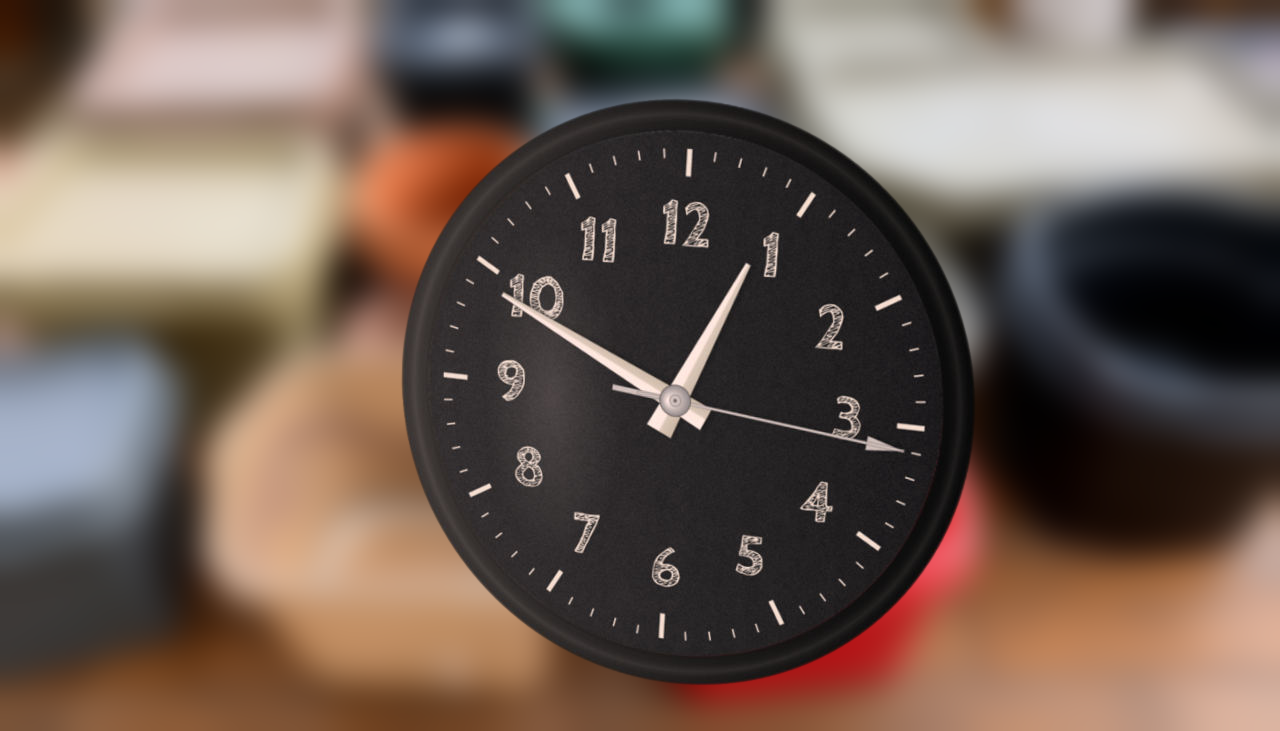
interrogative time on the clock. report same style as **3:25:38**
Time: **12:49:16**
